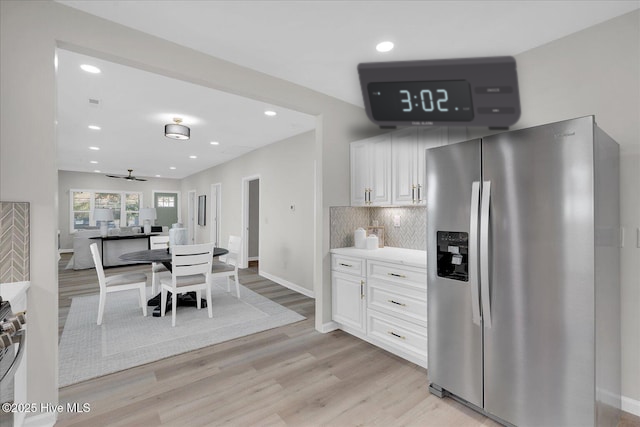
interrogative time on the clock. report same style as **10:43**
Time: **3:02**
